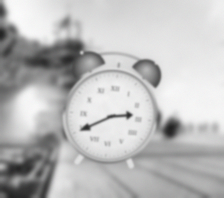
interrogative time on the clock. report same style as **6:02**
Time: **2:40**
